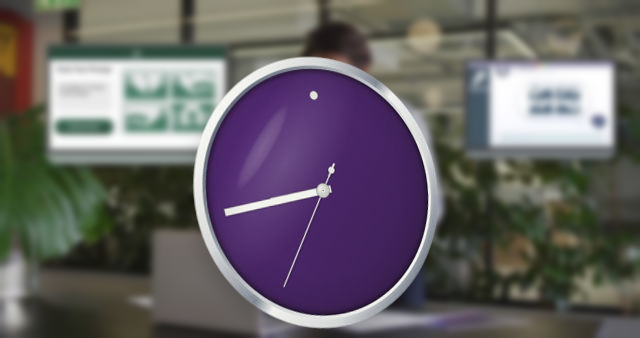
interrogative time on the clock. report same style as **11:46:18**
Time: **8:43:35**
